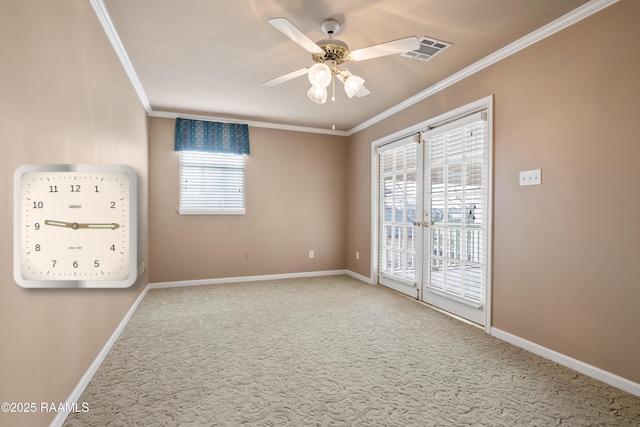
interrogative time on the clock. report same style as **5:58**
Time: **9:15**
